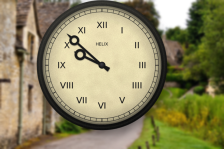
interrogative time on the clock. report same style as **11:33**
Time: **9:52**
